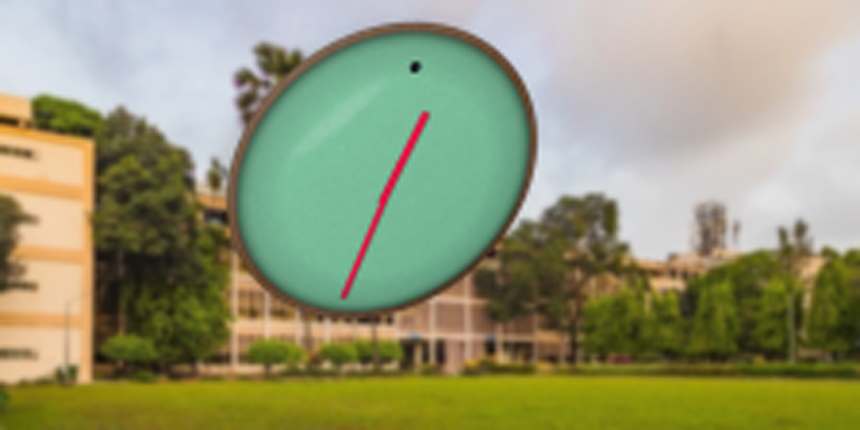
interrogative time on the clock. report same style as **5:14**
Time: **12:32**
